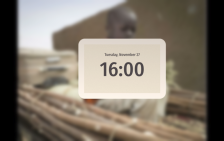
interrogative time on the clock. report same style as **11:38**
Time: **16:00**
